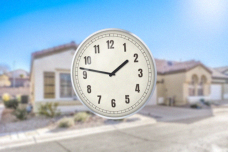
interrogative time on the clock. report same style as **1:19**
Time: **1:47**
